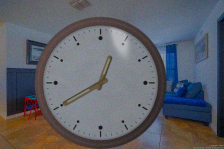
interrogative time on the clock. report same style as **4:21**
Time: **12:40**
